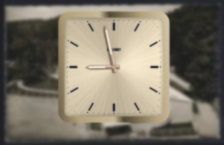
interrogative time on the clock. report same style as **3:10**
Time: **8:58**
